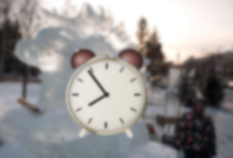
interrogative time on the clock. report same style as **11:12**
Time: **7:54**
